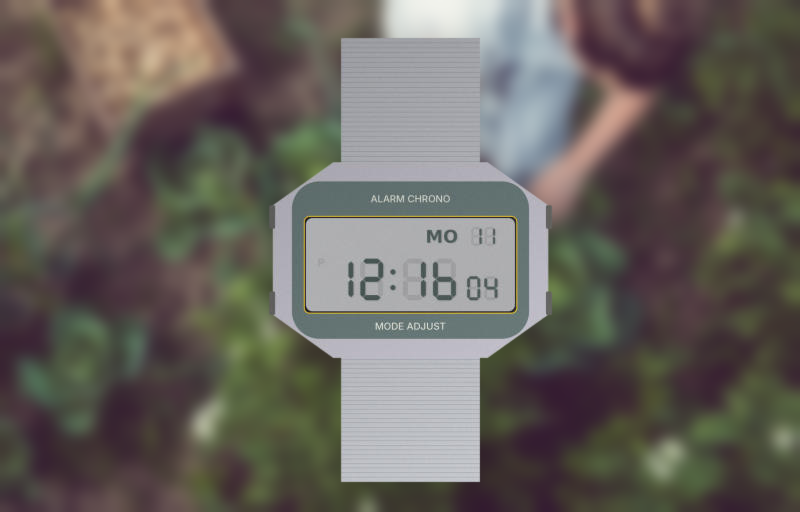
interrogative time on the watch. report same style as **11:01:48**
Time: **12:16:04**
